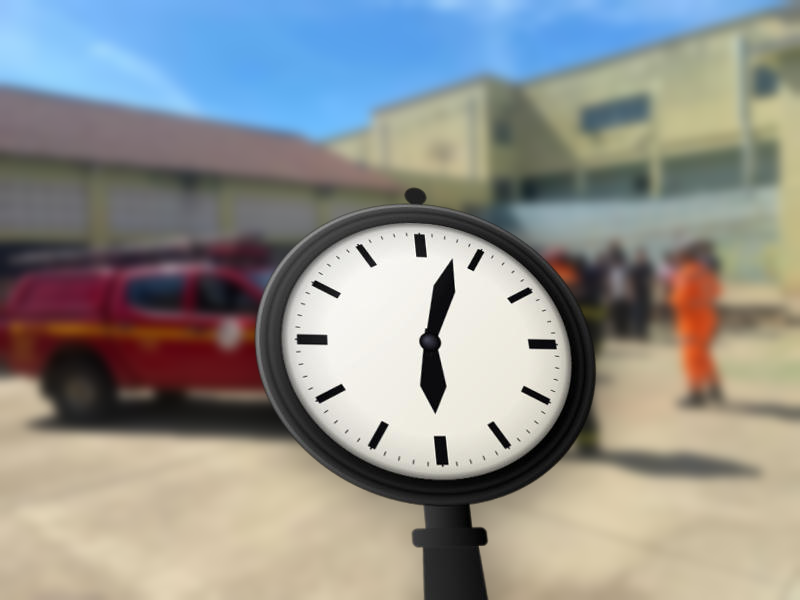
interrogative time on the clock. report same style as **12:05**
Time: **6:03**
